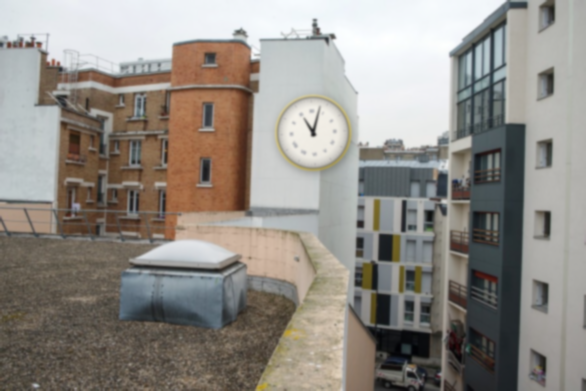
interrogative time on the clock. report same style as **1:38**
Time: **11:03**
